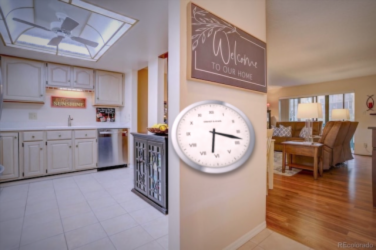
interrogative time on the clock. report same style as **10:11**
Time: **6:18**
